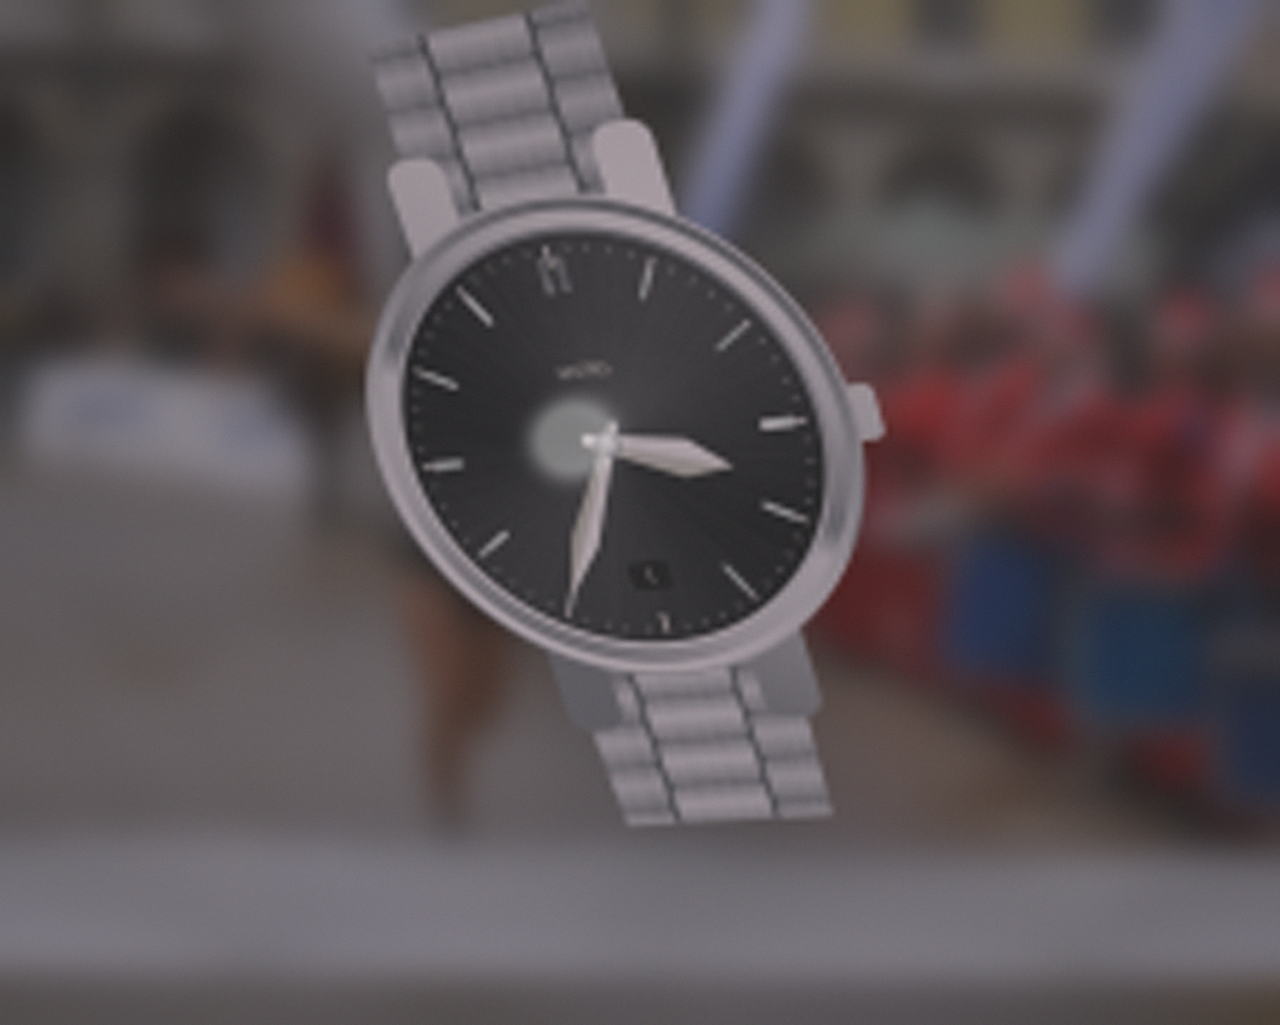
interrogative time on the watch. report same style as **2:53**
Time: **3:35**
